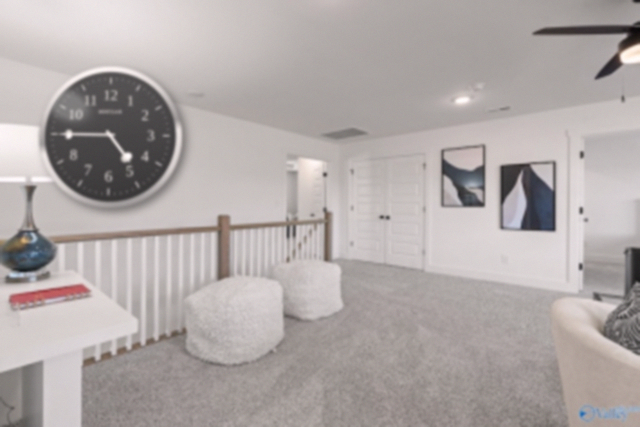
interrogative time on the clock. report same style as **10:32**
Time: **4:45**
